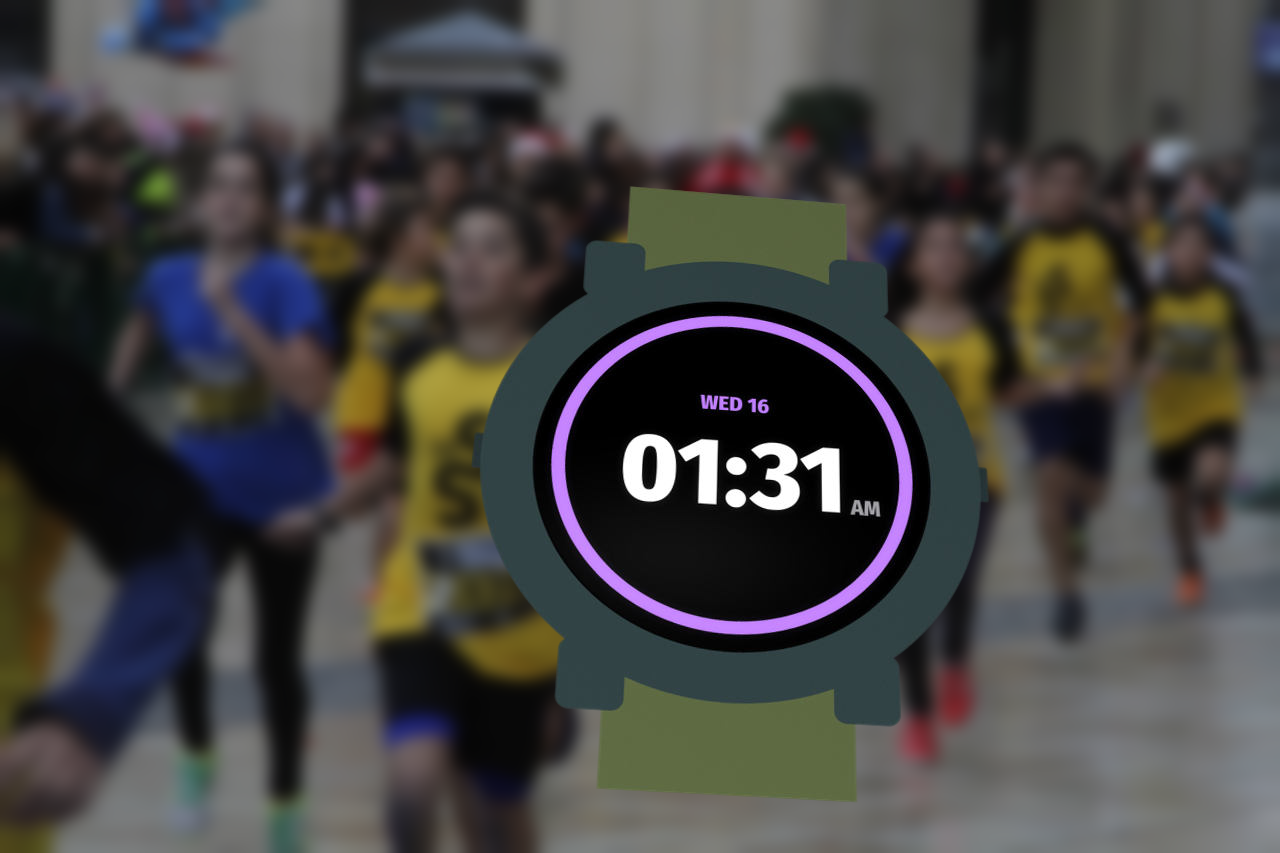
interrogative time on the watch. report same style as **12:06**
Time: **1:31**
